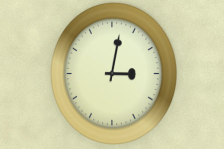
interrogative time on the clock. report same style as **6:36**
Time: **3:02**
